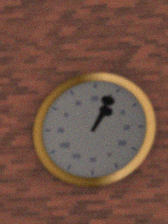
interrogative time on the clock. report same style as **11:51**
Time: **1:04**
